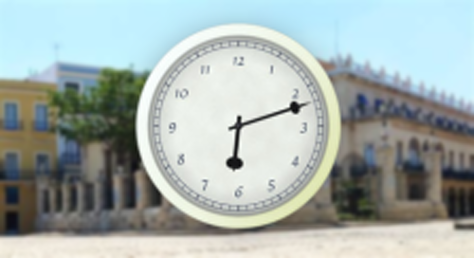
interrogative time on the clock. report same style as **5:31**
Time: **6:12**
